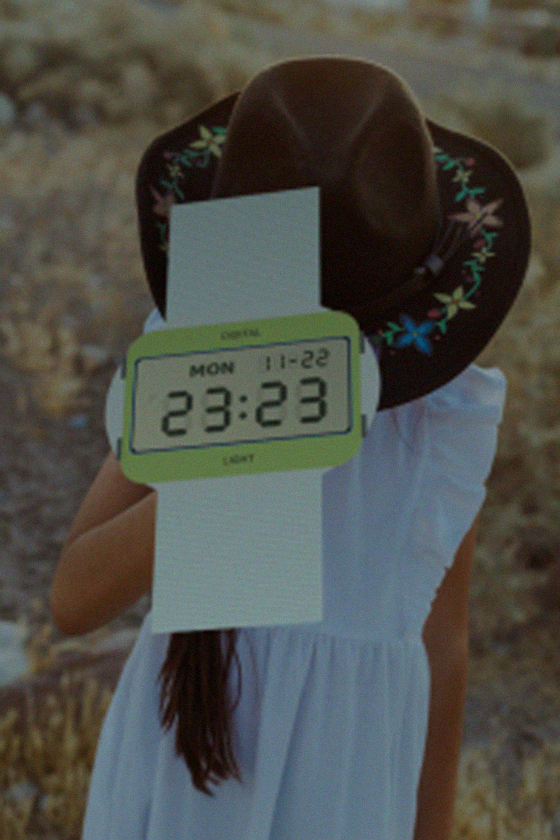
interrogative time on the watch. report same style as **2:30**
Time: **23:23**
